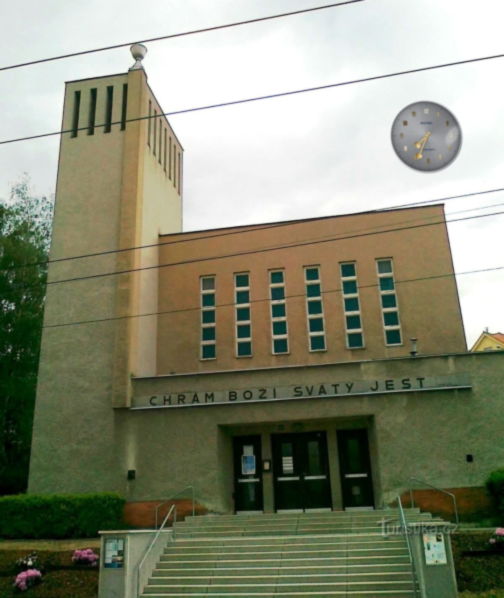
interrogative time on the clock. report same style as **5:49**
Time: **7:34**
